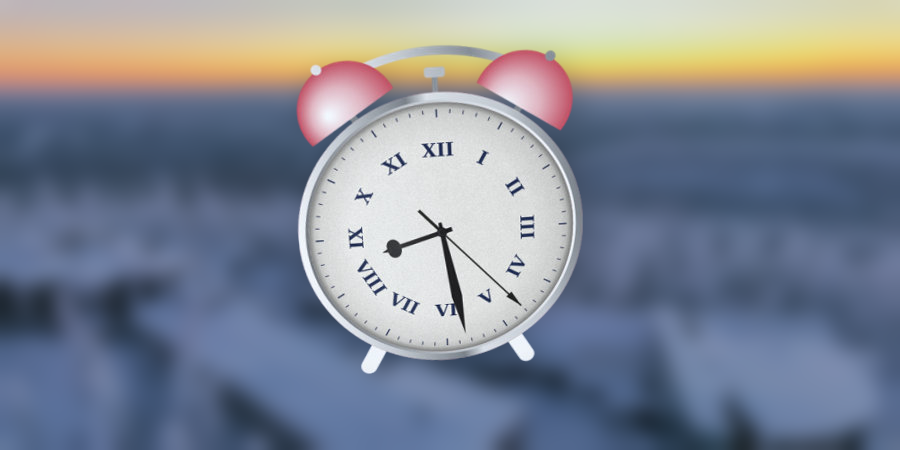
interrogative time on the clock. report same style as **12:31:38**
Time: **8:28:23**
